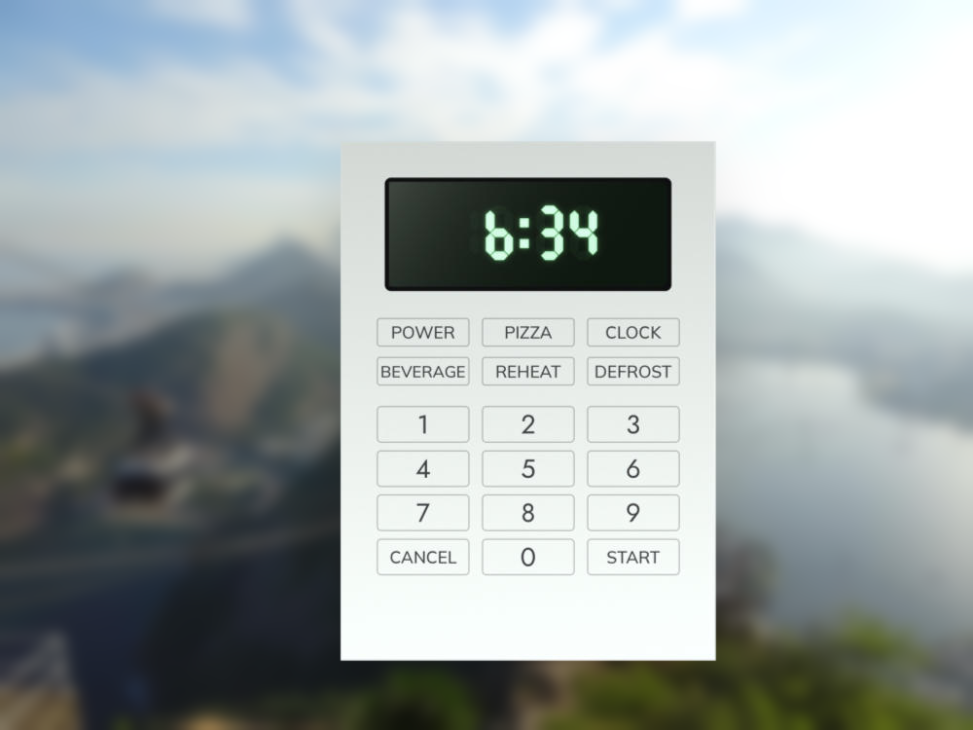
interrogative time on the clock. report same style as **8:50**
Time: **6:34**
